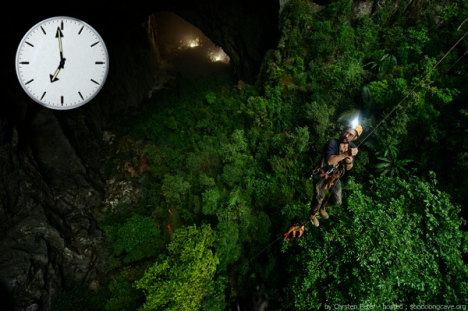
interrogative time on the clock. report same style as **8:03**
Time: **6:59**
